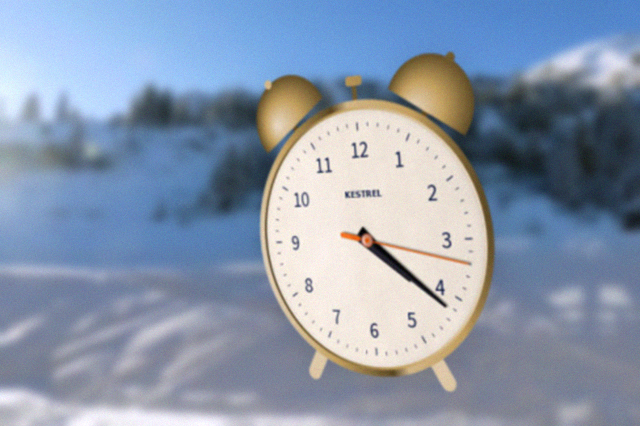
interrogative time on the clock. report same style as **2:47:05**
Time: **4:21:17**
